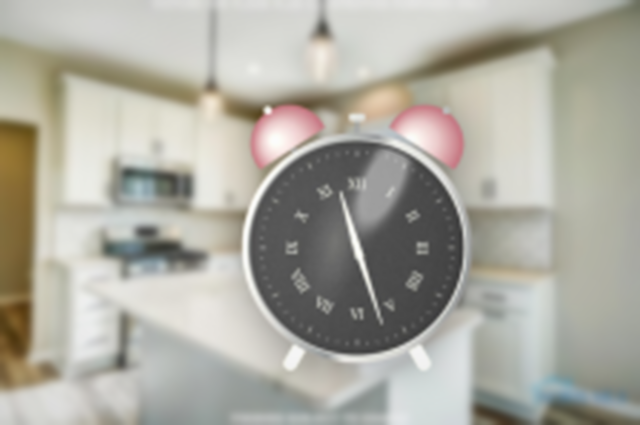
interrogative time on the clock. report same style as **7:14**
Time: **11:27**
